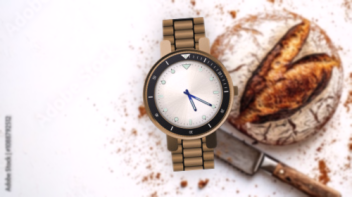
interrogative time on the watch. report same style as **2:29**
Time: **5:20**
